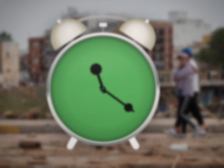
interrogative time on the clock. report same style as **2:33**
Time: **11:21**
